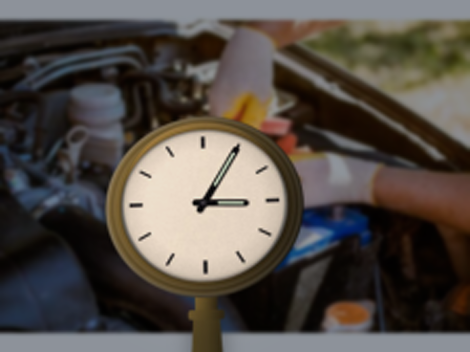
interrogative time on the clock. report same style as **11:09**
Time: **3:05**
